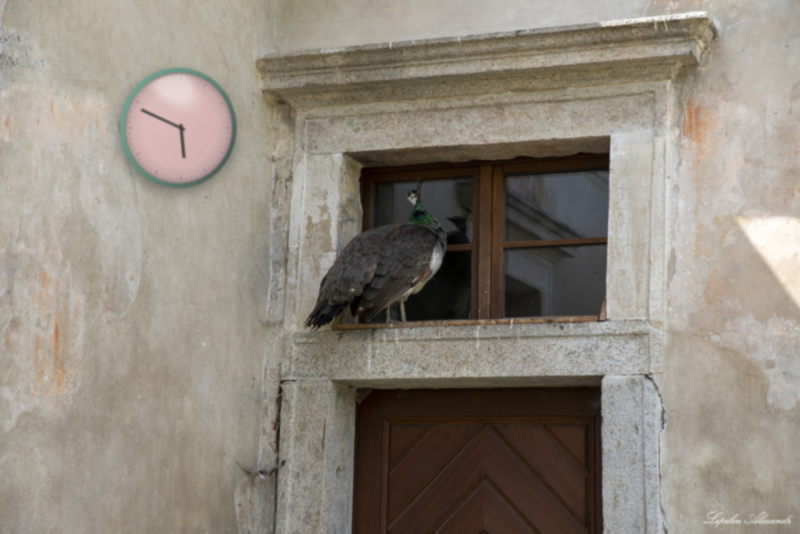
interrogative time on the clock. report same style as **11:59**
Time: **5:49**
